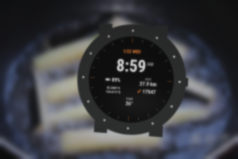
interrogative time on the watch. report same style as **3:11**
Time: **8:59**
